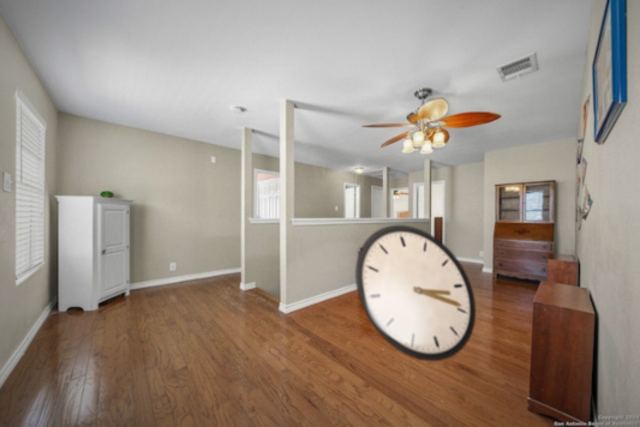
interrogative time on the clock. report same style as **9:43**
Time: **3:19**
